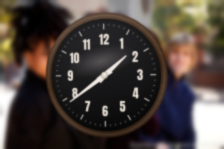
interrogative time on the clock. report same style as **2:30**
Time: **1:39**
